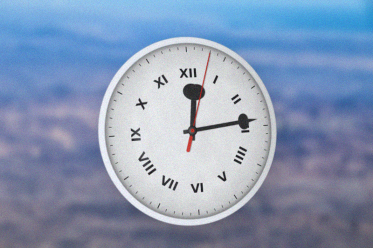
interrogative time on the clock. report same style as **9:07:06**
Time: **12:14:03**
